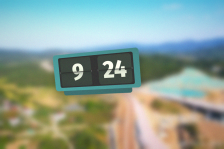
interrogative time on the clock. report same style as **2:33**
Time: **9:24**
